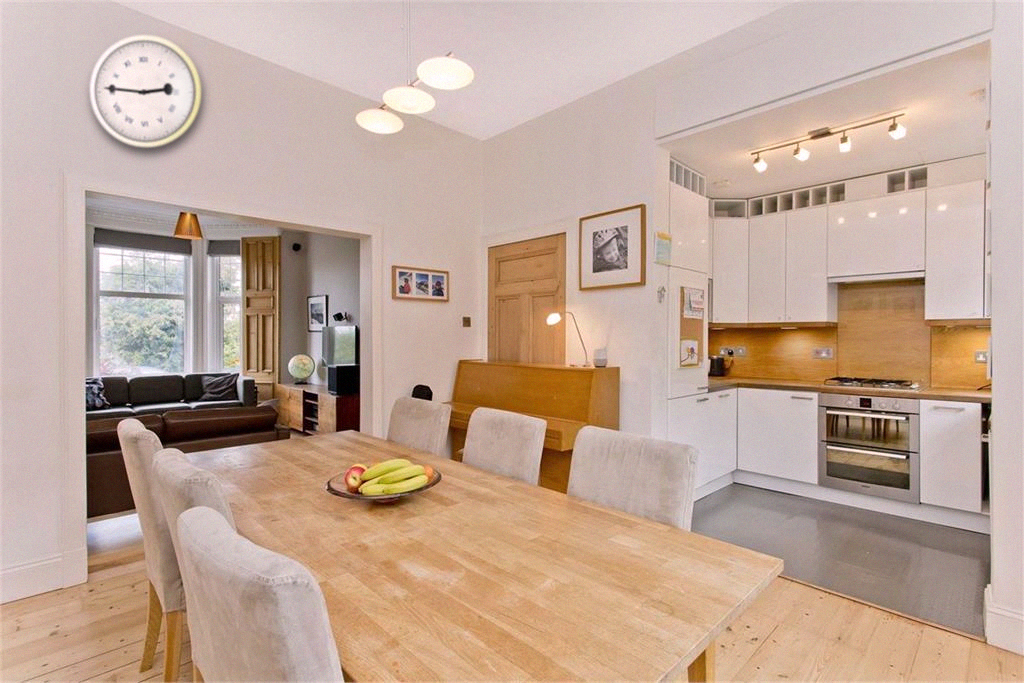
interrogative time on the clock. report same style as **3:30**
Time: **2:46**
